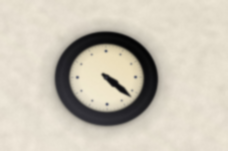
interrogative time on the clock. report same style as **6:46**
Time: **4:22**
